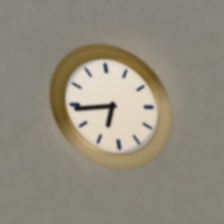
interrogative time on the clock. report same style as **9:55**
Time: **6:44**
